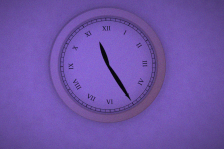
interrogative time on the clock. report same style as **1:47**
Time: **11:25**
